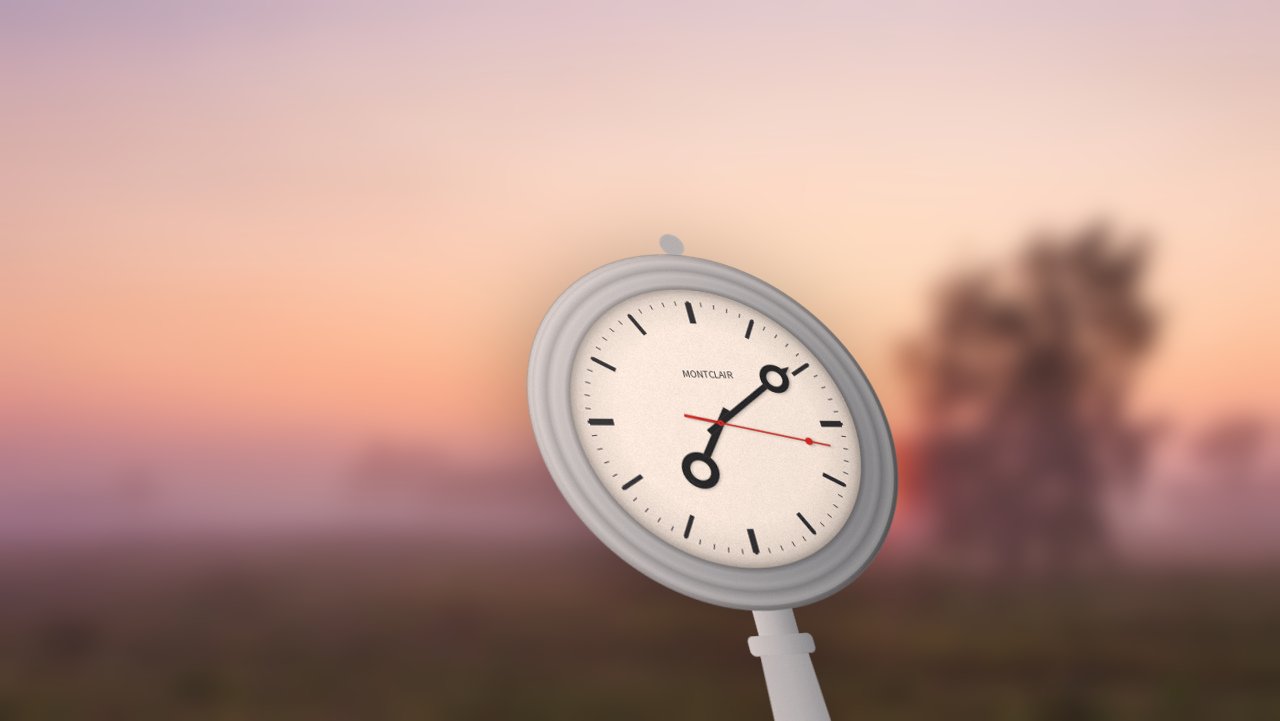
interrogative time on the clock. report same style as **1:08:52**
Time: **7:09:17**
